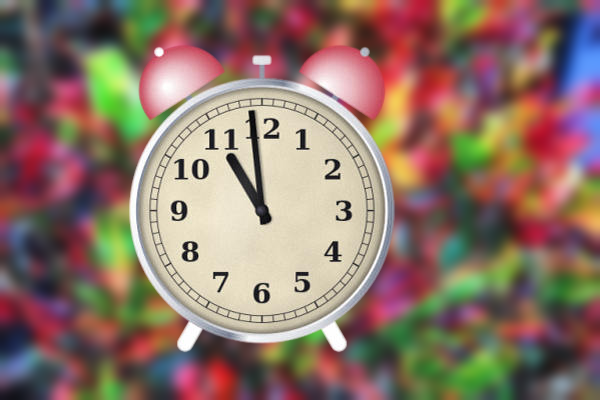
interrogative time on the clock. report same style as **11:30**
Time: **10:59**
